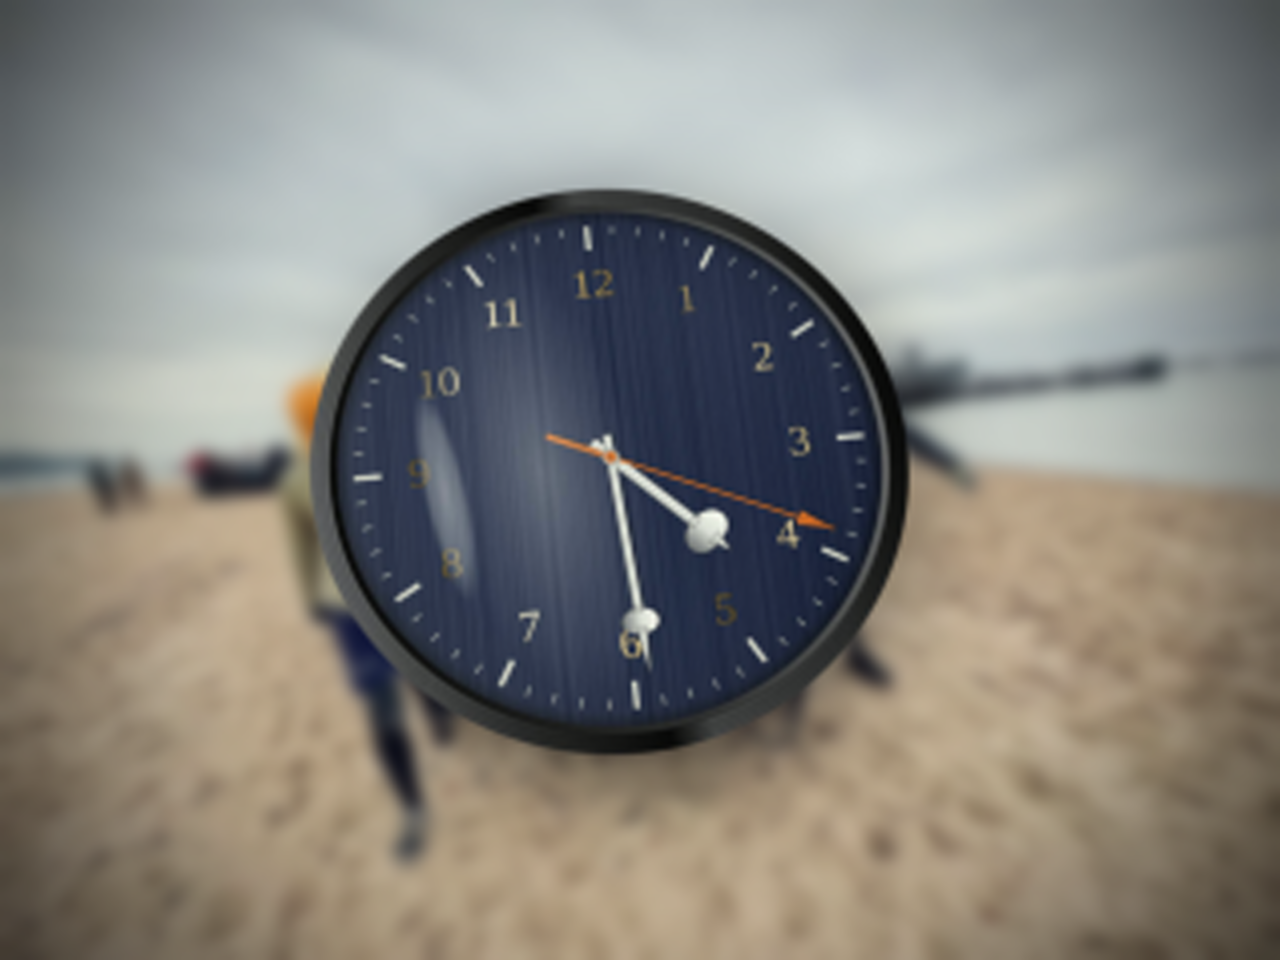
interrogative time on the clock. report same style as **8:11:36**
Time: **4:29:19**
